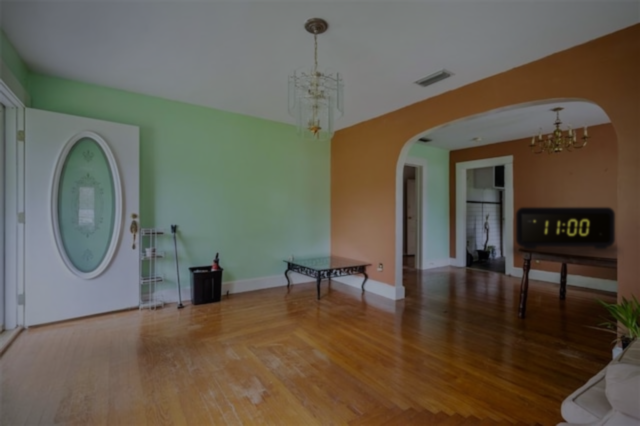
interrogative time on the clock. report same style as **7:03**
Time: **11:00**
